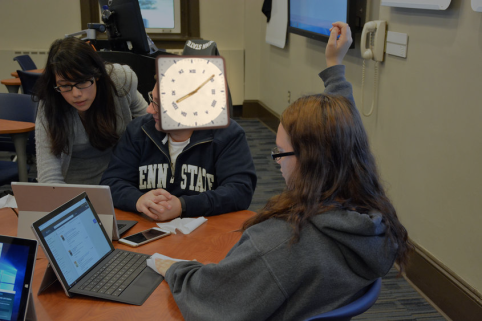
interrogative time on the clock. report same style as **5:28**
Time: **8:09**
